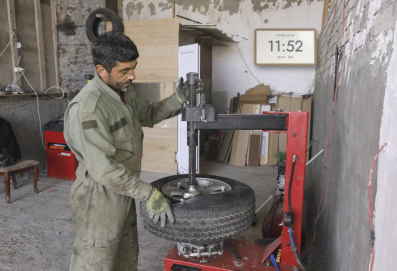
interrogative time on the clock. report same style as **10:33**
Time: **11:52**
